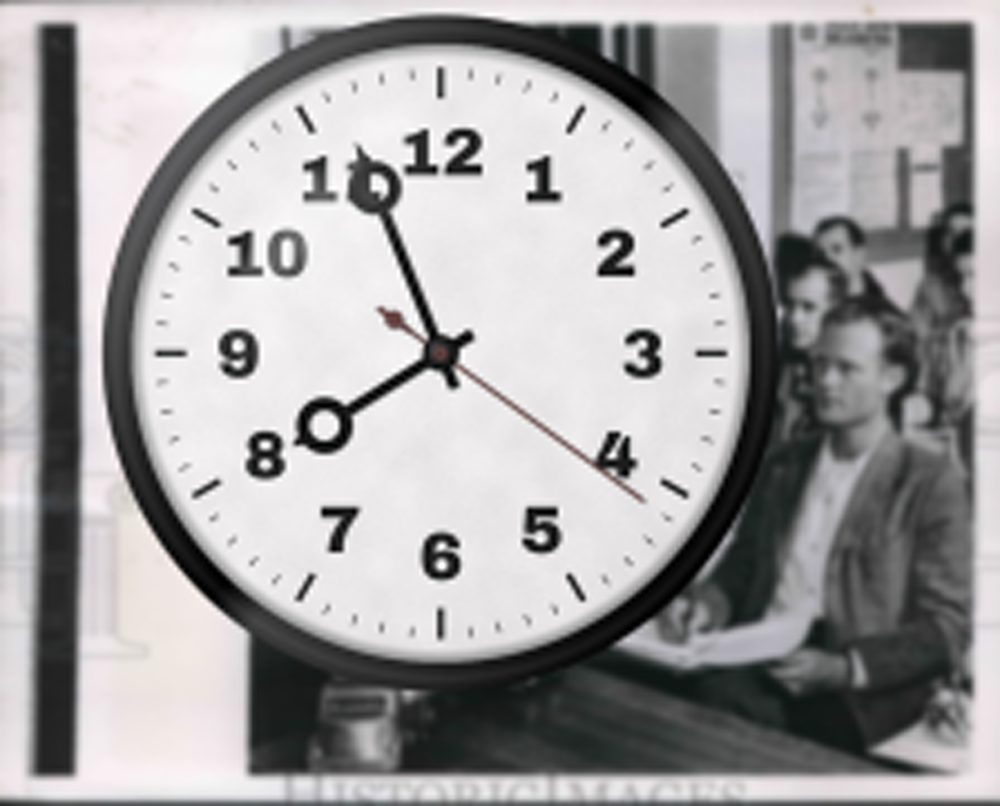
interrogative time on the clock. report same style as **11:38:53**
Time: **7:56:21**
